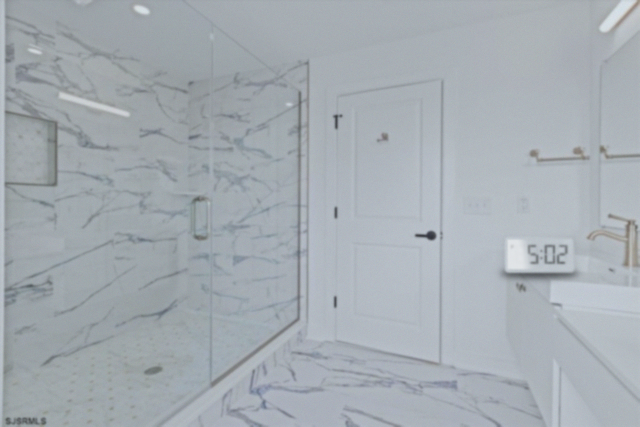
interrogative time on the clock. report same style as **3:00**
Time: **5:02**
